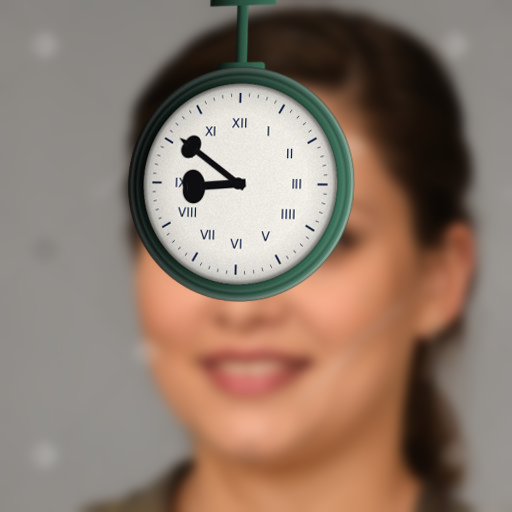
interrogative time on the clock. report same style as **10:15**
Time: **8:51**
